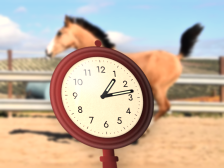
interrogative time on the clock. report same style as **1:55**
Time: **1:13**
